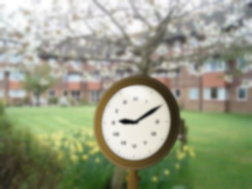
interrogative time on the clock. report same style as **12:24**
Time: **9:10**
